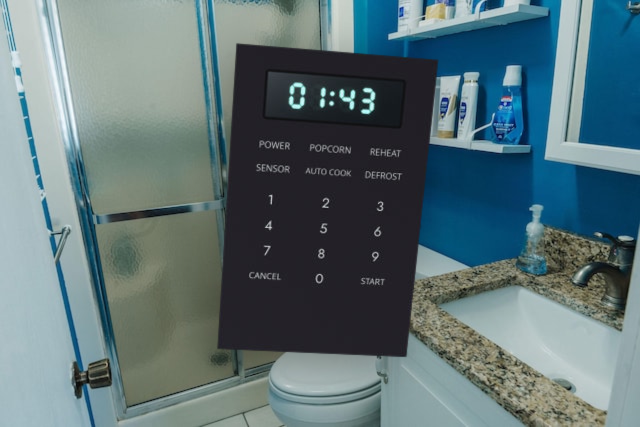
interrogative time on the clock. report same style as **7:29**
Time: **1:43**
